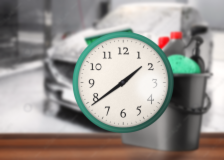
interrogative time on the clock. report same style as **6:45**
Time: **1:39**
